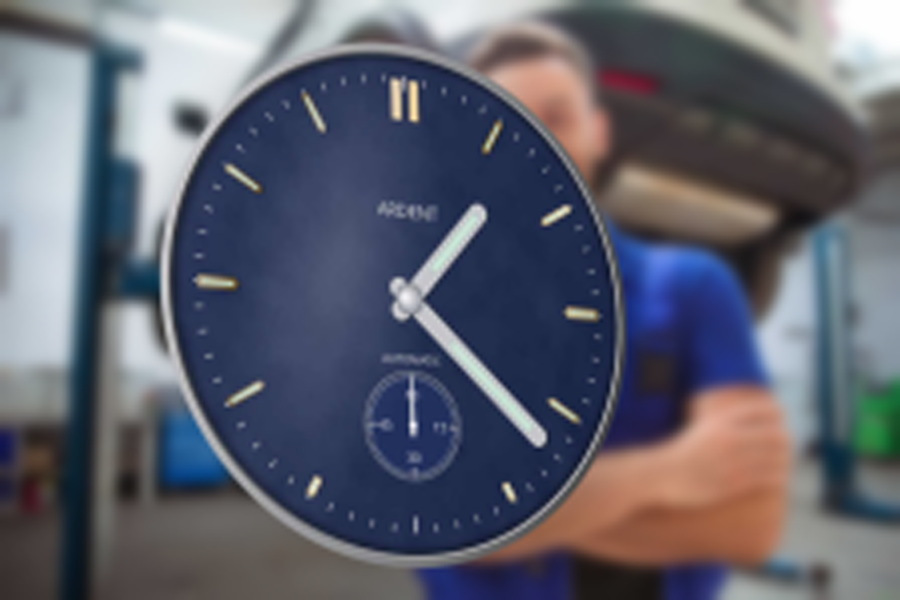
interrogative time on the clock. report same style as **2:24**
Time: **1:22**
